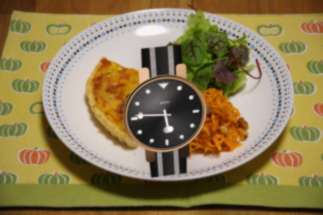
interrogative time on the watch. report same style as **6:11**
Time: **5:46**
